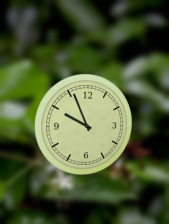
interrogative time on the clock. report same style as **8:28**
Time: **9:56**
